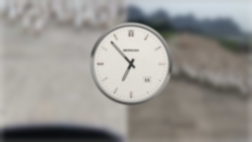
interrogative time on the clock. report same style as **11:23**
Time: **6:53**
